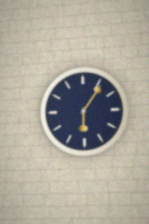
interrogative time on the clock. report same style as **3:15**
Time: **6:06**
